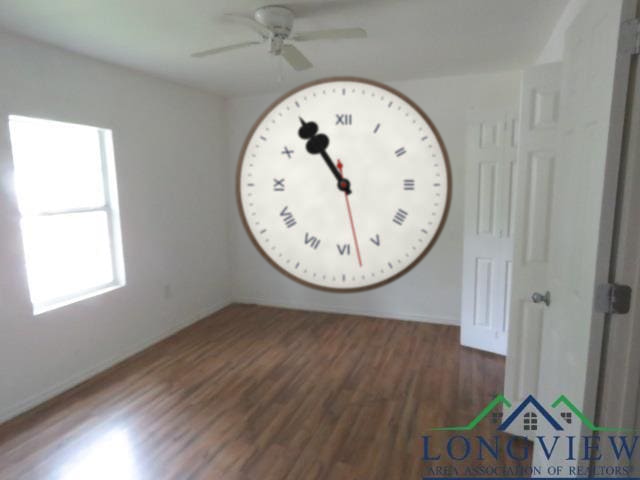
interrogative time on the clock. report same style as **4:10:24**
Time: **10:54:28**
